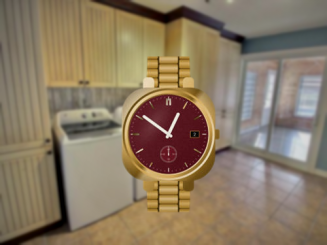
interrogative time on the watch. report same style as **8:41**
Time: **12:51**
